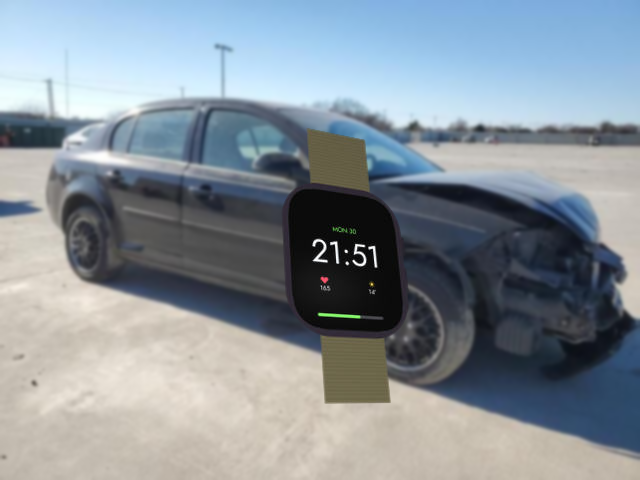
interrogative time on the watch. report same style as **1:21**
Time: **21:51**
